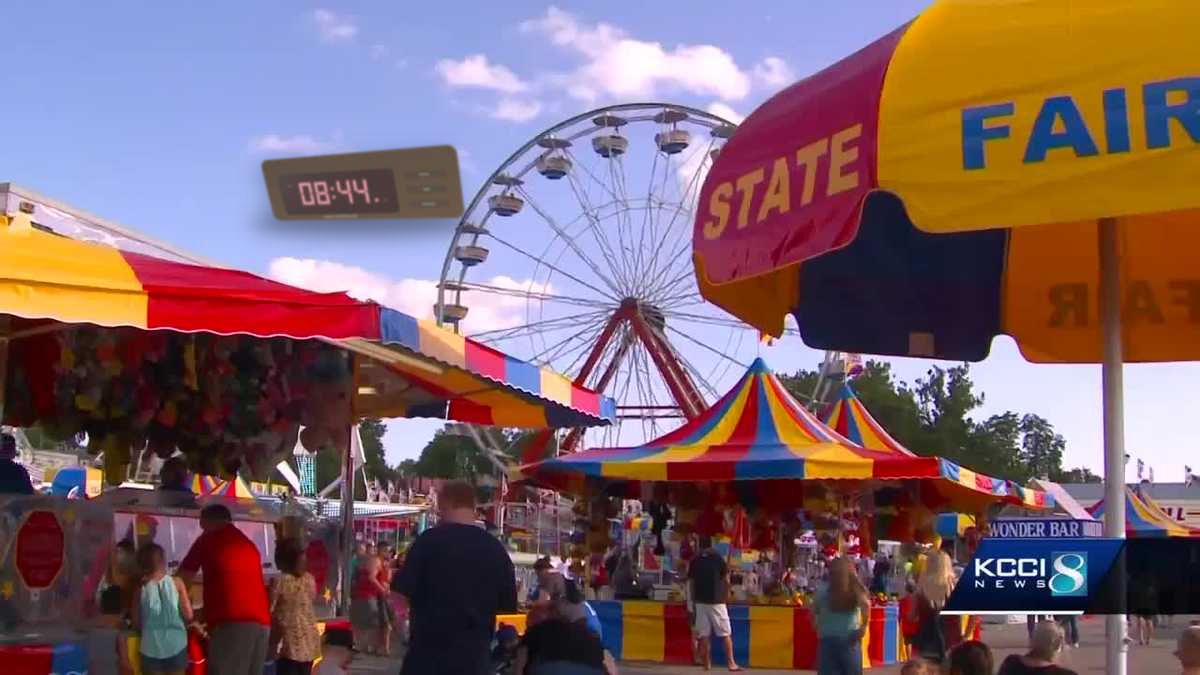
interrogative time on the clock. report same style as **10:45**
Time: **8:44**
